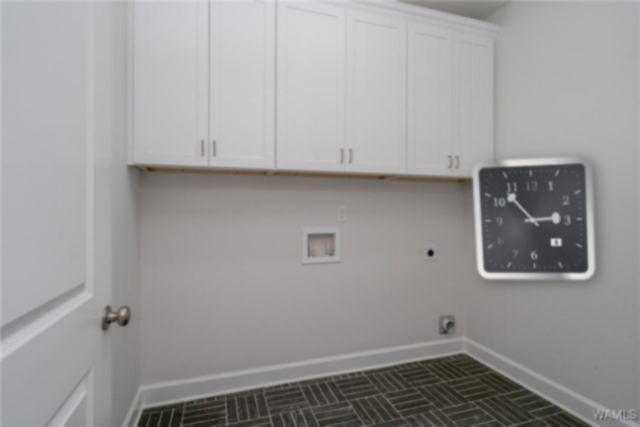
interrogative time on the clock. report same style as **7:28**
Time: **2:53**
